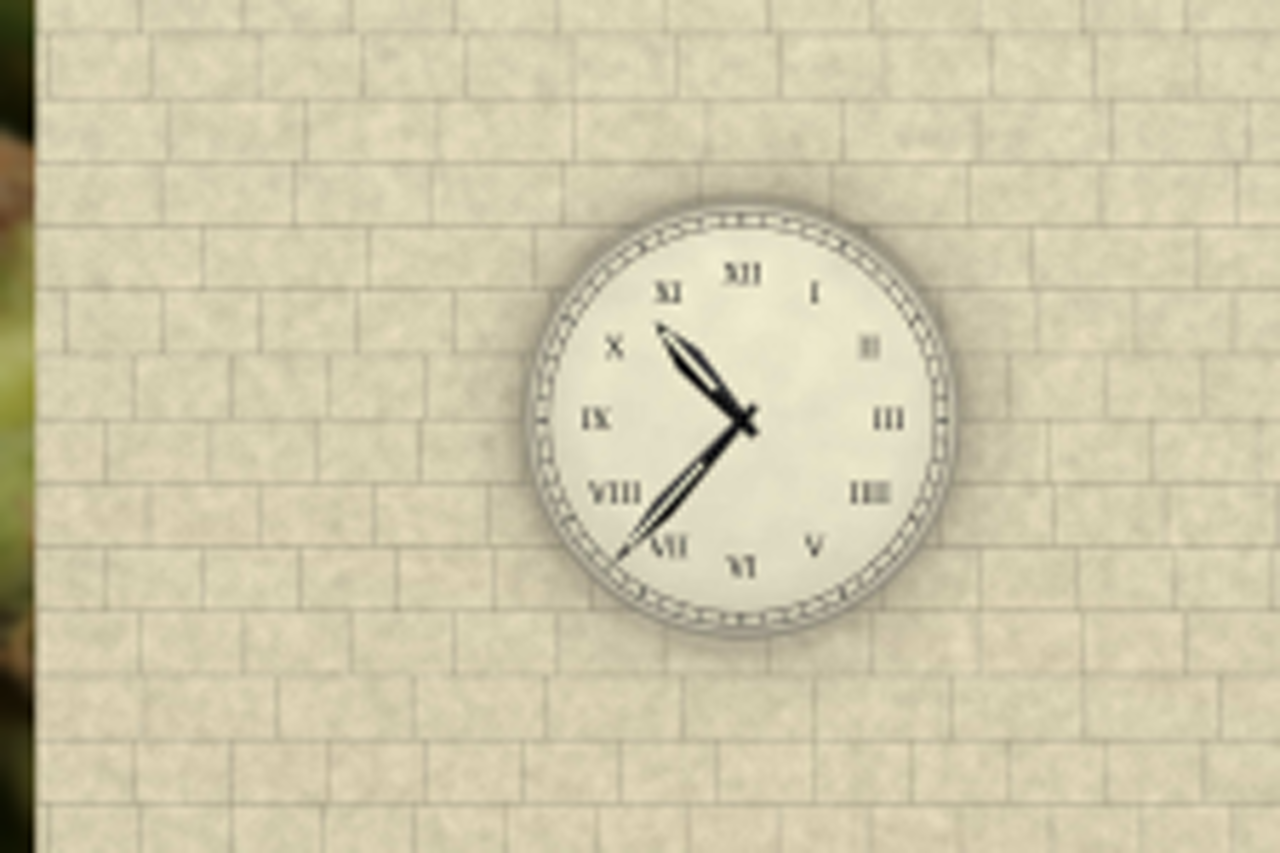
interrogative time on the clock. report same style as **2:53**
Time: **10:37**
